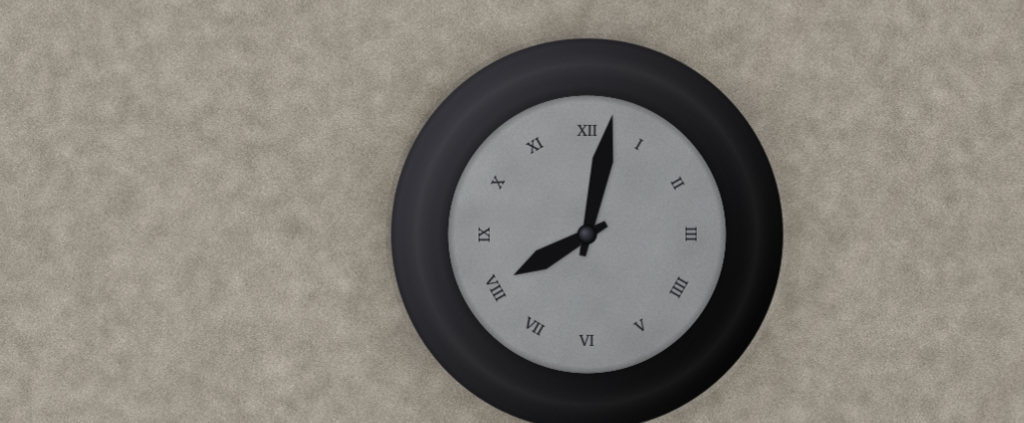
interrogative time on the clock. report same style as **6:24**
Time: **8:02**
